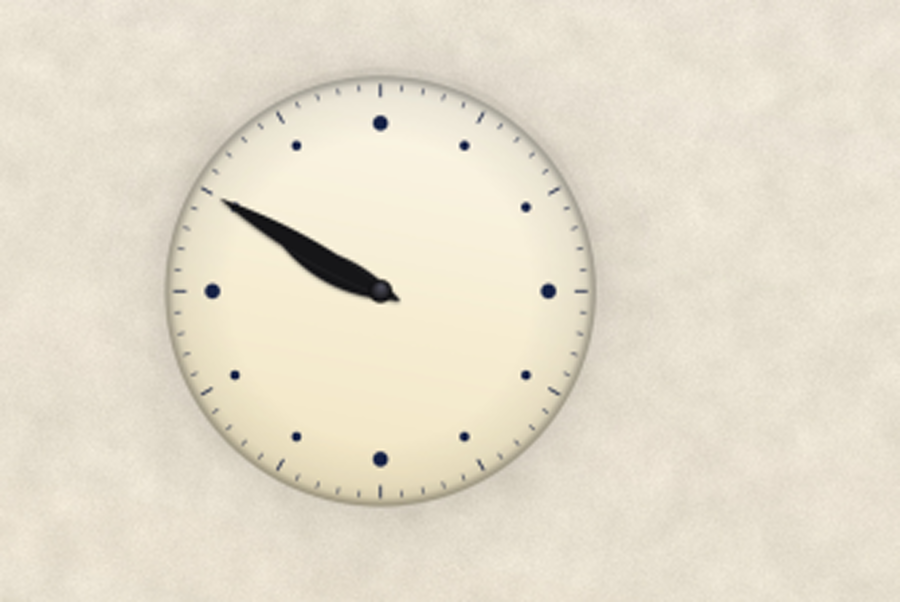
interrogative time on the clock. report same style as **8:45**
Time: **9:50**
